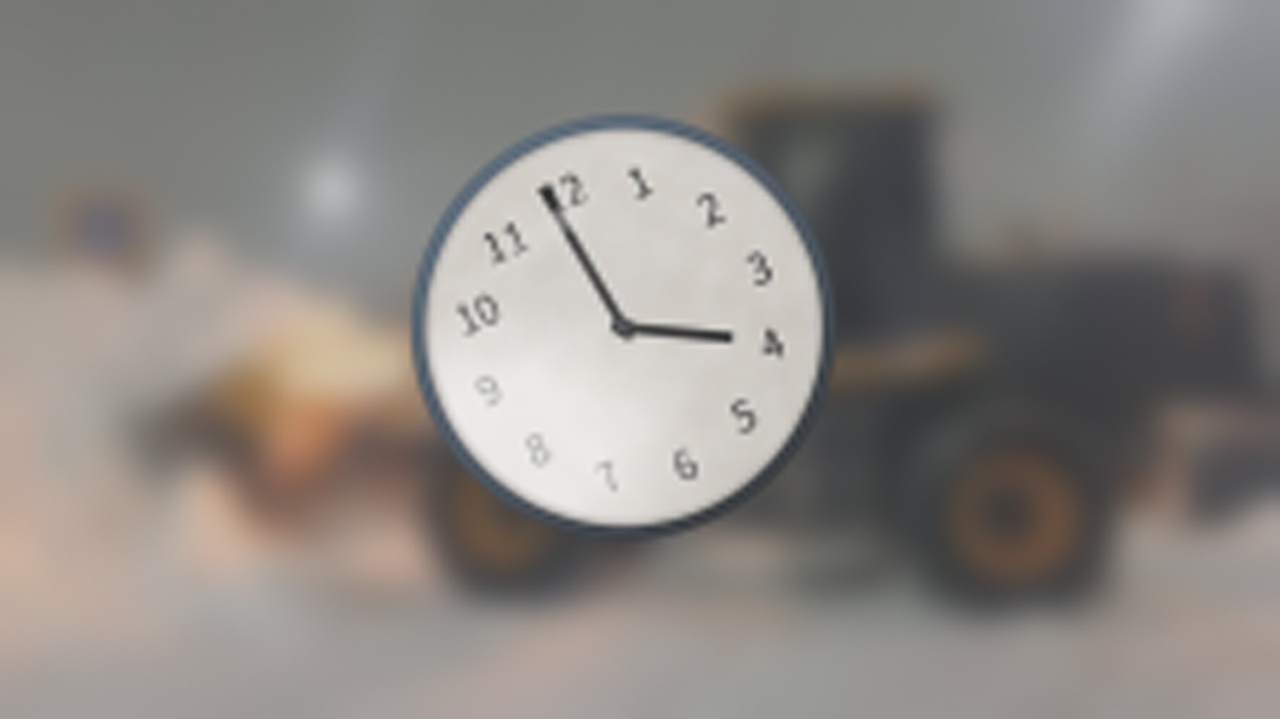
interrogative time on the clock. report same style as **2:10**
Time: **3:59**
